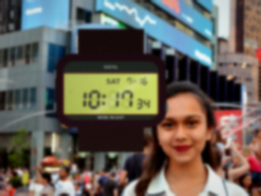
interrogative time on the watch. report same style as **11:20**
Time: **10:17**
